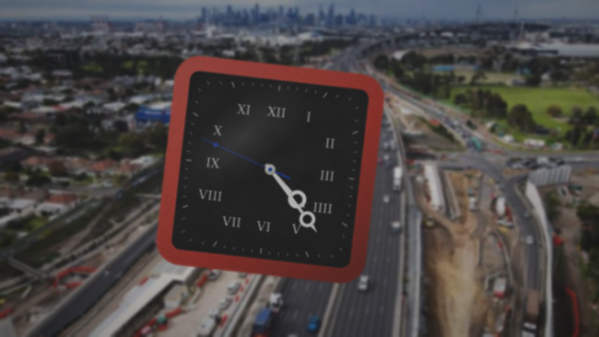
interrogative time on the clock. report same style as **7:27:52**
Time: **4:22:48**
